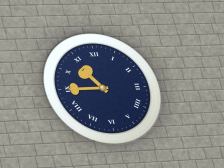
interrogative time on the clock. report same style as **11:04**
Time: **10:45**
